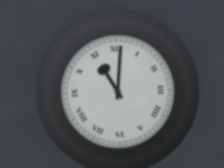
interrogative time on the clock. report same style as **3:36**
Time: **11:01**
